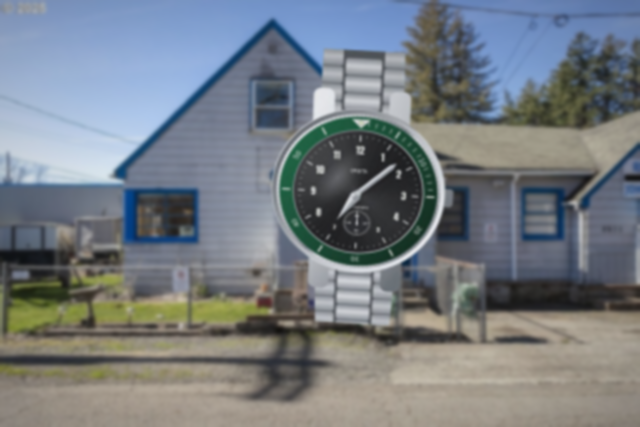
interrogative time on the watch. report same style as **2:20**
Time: **7:08**
